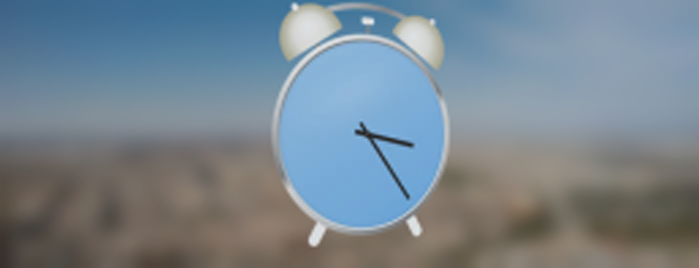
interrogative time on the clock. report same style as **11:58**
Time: **3:24**
